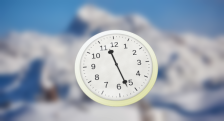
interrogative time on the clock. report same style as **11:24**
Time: **11:27**
